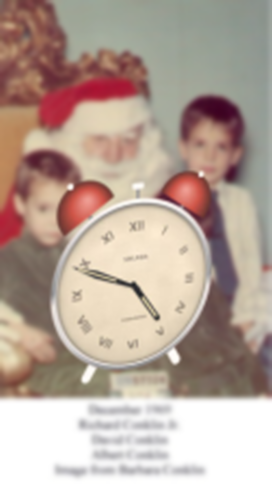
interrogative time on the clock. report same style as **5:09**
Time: **4:49**
